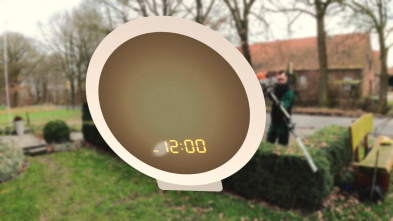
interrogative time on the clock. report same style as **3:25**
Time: **12:00**
